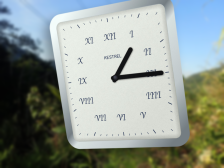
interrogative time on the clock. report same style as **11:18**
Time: **1:15**
